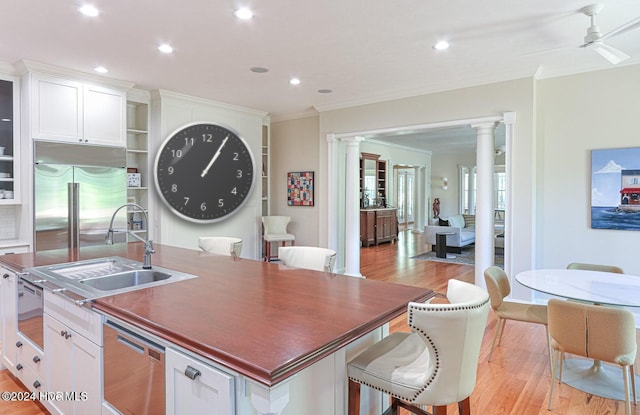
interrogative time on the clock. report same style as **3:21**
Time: **1:05**
